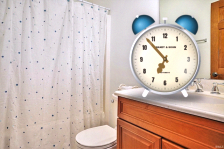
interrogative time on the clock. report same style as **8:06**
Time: **6:53**
